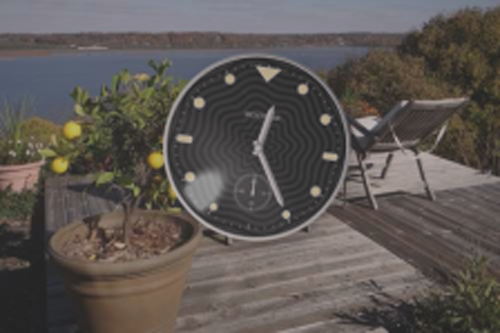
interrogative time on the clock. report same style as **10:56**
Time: **12:25**
